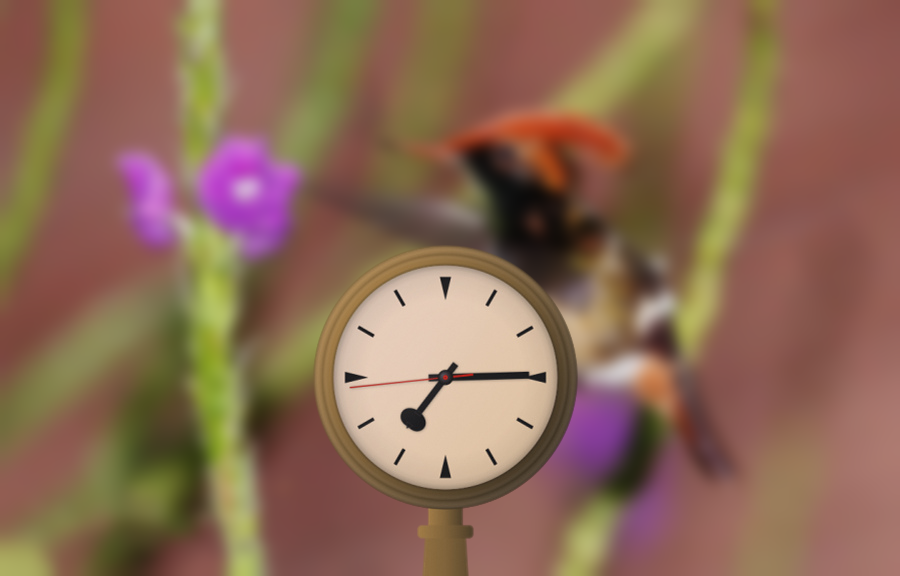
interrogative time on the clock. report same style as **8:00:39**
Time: **7:14:44**
